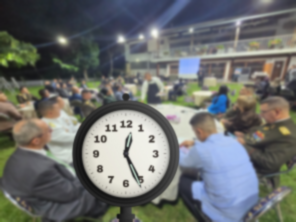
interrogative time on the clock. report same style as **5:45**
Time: **12:26**
